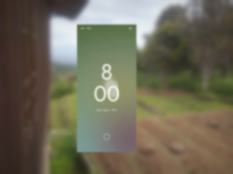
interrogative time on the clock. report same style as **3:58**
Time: **8:00**
